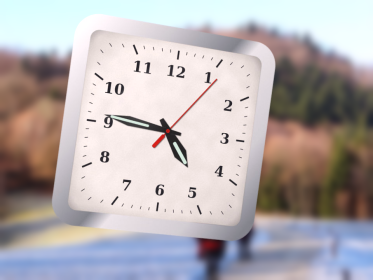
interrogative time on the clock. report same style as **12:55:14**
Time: **4:46:06**
